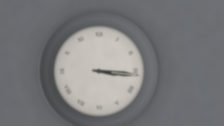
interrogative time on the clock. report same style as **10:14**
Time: **3:16**
